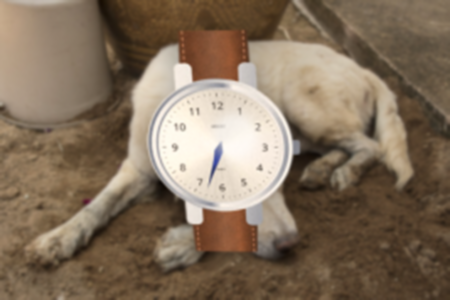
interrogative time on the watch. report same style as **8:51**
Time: **6:33**
